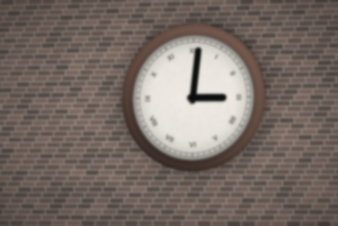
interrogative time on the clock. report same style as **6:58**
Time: **3:01**
